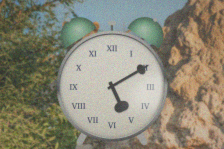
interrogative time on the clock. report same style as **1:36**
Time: **5:10**
